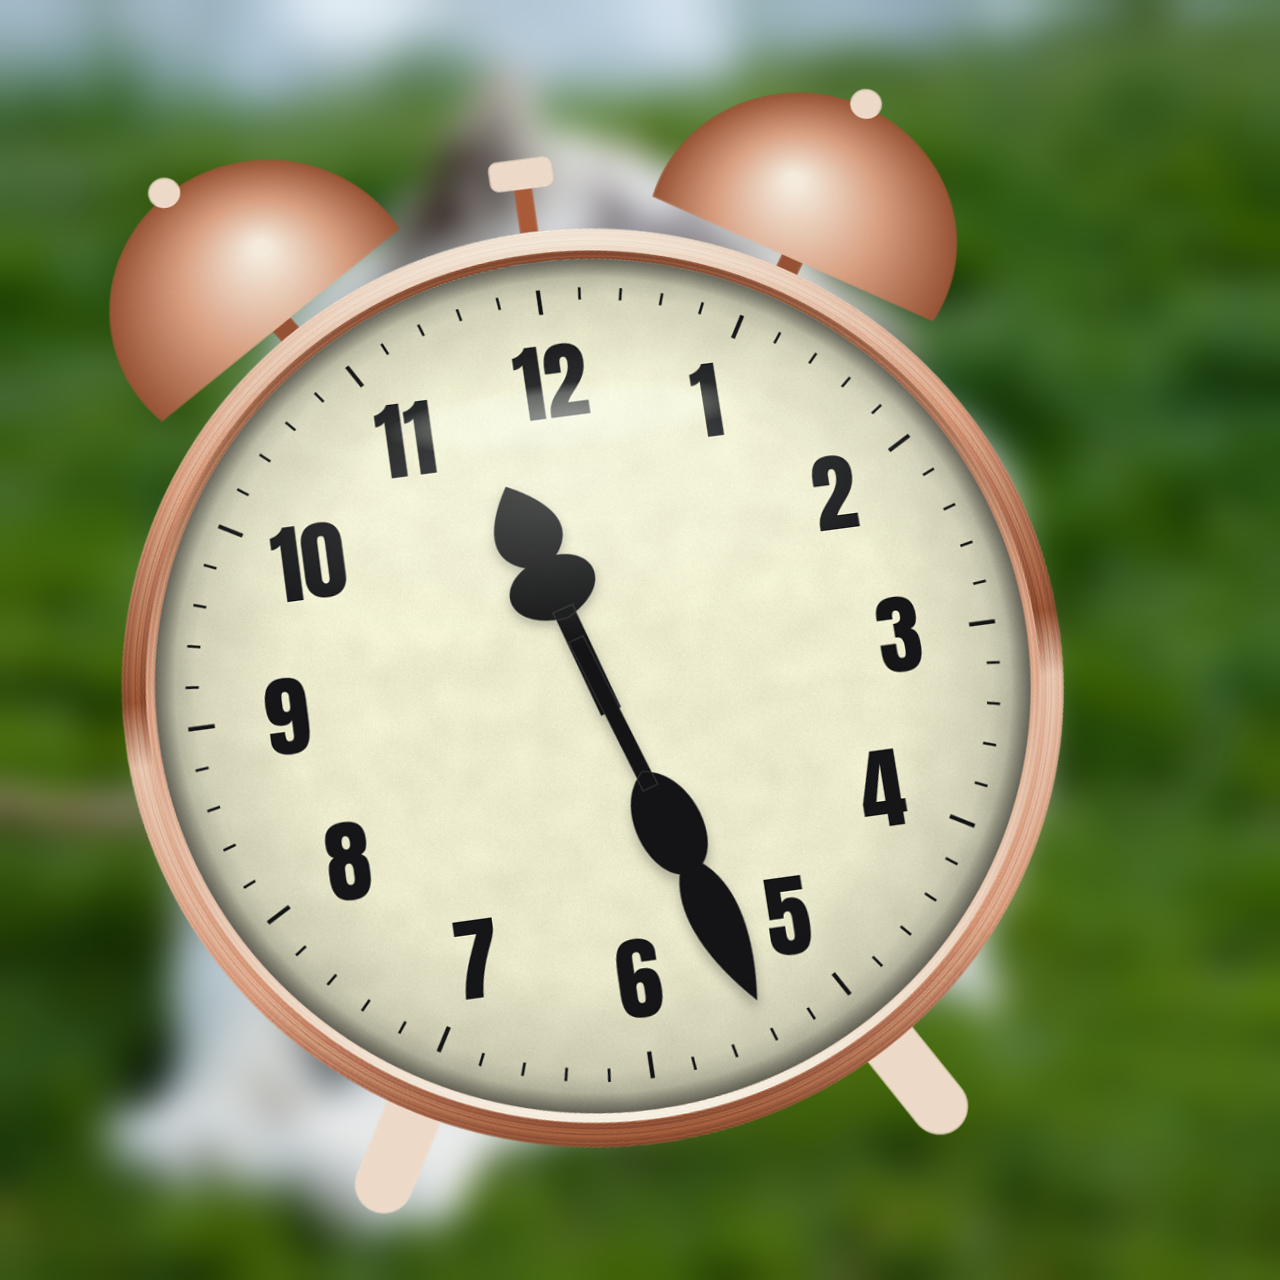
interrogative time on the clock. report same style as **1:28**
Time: **11:27**
